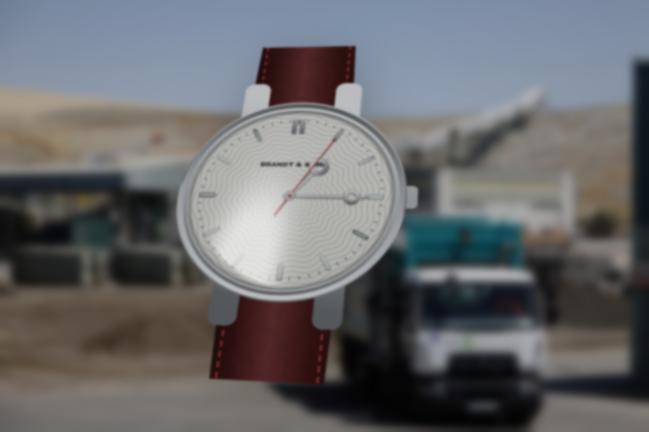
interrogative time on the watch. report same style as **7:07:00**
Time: **1:15:05**
